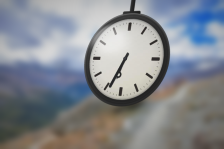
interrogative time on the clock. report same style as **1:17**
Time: **6:34**
